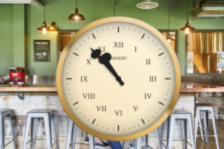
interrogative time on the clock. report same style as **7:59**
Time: **10:53**
